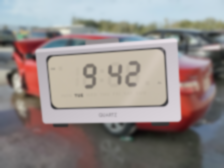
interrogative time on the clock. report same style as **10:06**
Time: **9:42**
